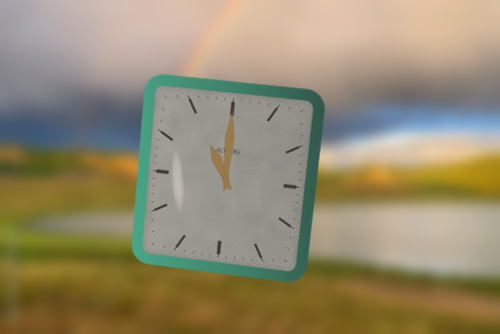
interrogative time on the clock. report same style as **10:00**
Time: **11:00**
